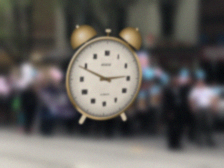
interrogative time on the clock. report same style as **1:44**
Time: **2:49**
